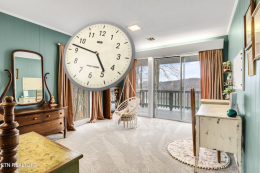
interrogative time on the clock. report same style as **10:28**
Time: **4:47**
